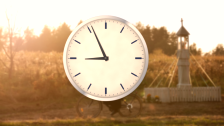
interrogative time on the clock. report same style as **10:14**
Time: **8:56**
